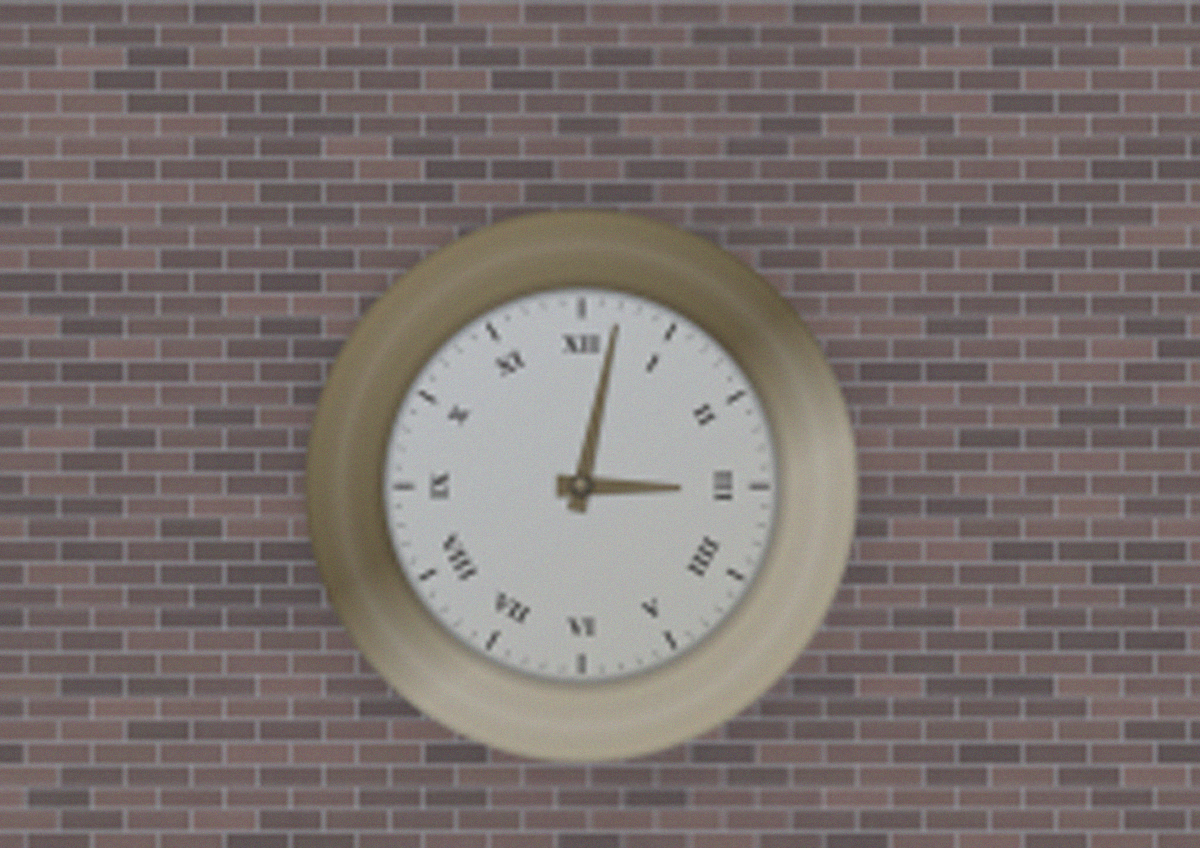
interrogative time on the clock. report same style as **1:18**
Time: **3:02**
